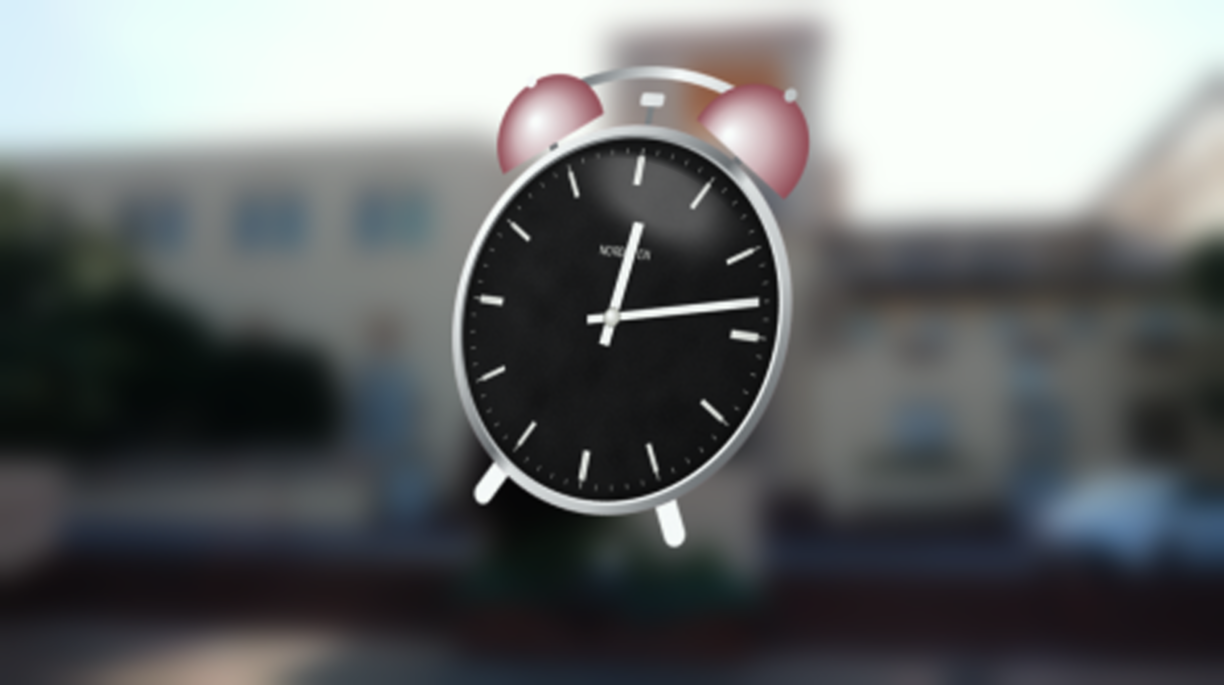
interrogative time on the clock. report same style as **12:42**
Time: **12:13**
